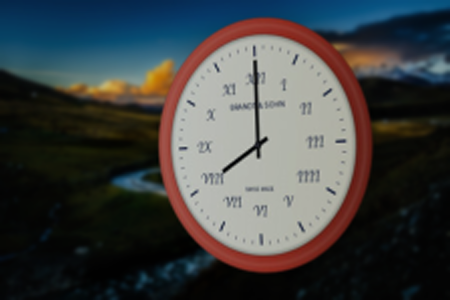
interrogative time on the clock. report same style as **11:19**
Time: **8:00**
